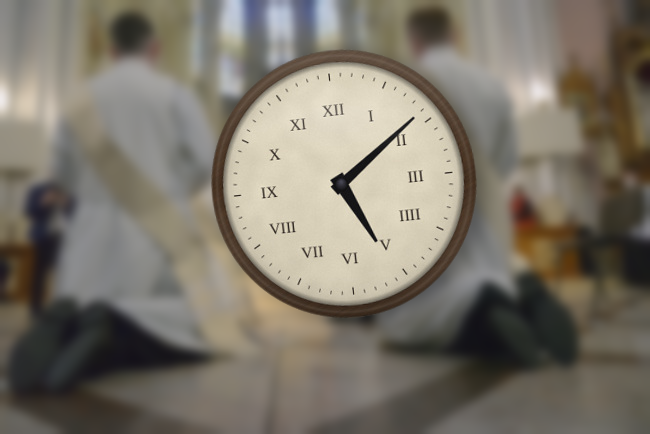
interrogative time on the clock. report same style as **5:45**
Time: **5:09**
